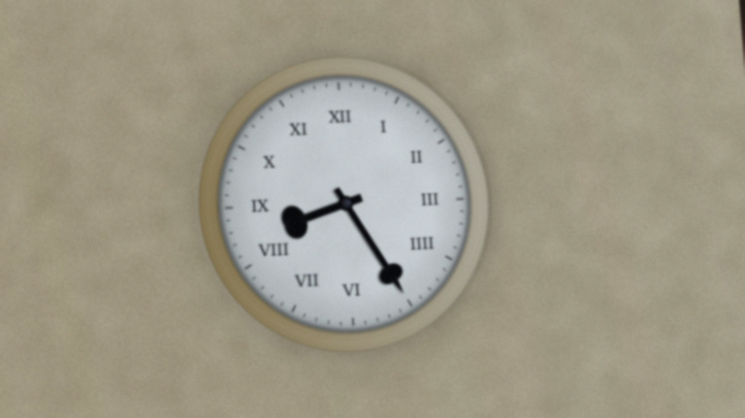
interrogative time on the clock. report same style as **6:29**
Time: **8:25**
